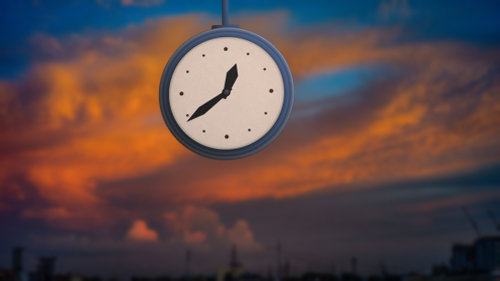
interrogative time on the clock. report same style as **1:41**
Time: **12:39**
